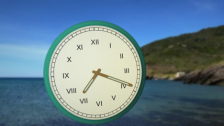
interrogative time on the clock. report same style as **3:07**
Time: **7:19**
